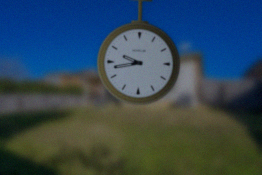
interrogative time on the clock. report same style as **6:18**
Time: **9:43**
